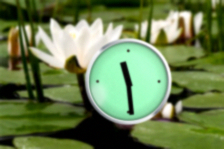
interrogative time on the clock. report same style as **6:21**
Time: **11:29**
